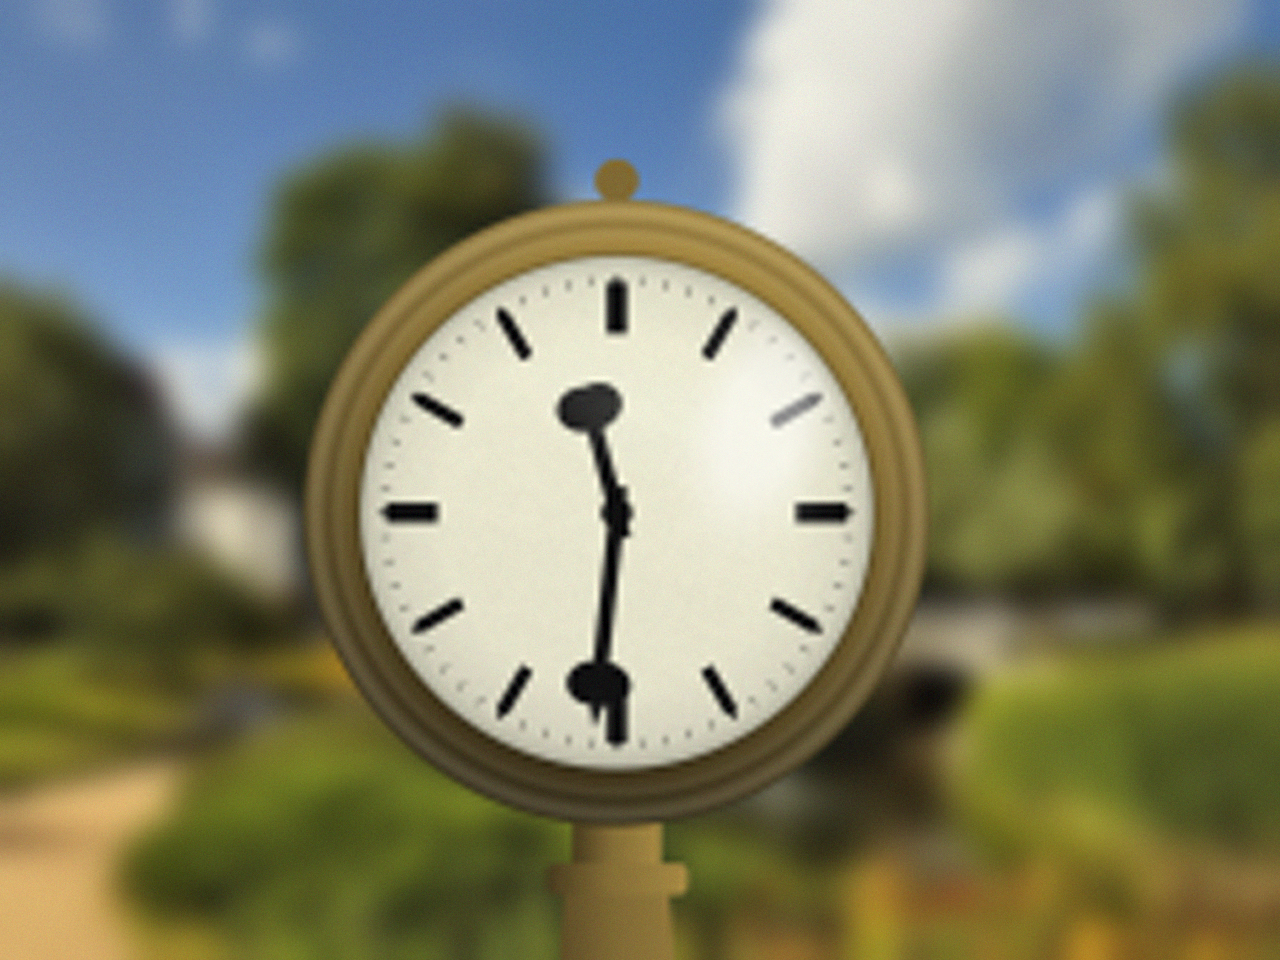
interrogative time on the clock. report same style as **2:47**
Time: **11:31**
